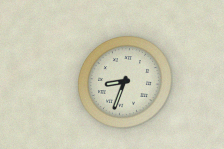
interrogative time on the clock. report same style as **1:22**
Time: **8:32**
